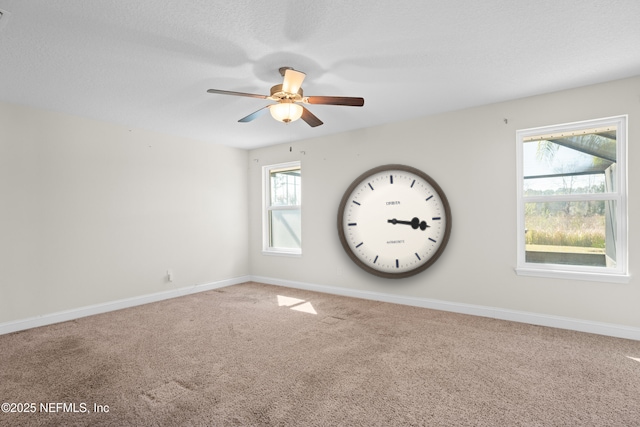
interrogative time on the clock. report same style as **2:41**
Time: **3:17**
